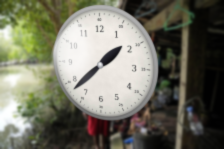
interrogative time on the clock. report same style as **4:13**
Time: **1:38**
